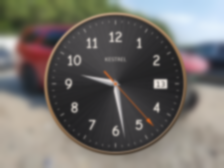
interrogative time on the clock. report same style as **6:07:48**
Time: **9:28:23**
